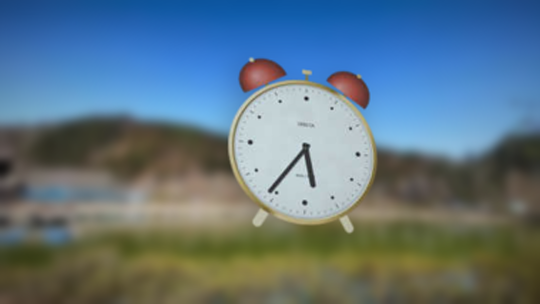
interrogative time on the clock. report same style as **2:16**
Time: **5:36**
